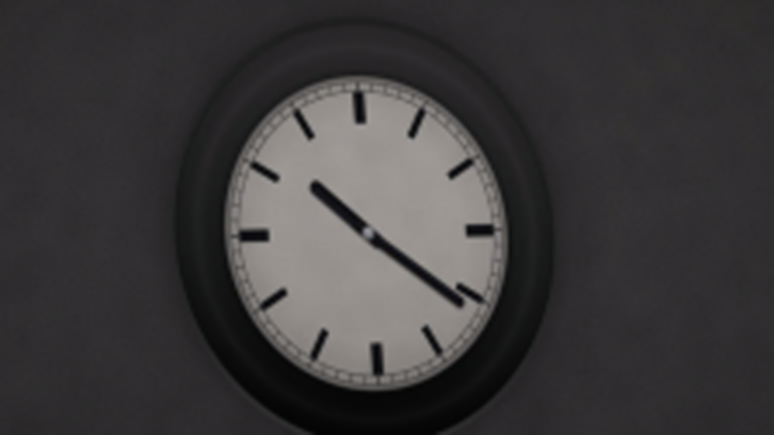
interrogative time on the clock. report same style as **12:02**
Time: **10:21**
